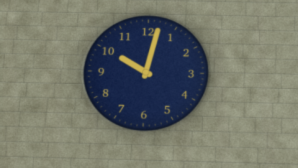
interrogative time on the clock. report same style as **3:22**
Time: **10:02**
